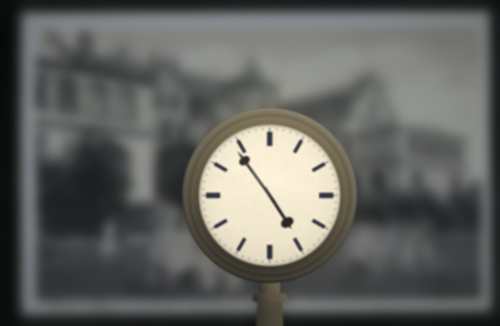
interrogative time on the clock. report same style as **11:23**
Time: **4:54**
